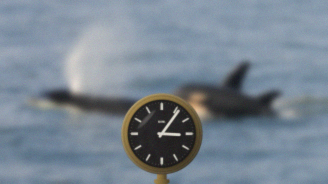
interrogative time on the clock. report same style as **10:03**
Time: **3:06**
